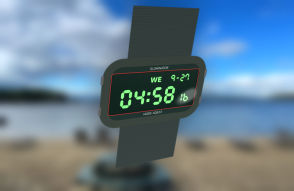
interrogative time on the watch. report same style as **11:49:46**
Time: **4:58:16**
